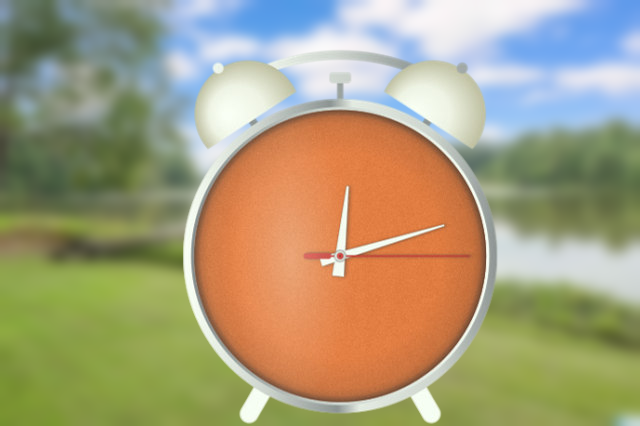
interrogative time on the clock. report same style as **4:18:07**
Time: **12:12:15**
